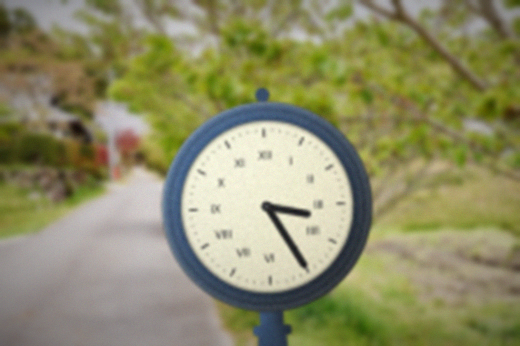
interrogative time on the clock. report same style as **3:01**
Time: **3:25**
